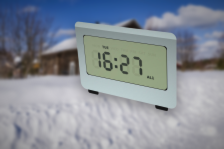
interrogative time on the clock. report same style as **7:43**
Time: **16:27**
